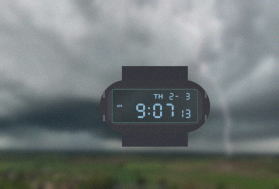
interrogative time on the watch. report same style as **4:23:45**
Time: **9:07:13**
